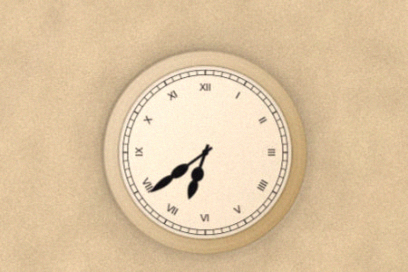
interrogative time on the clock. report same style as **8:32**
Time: **6:39**
